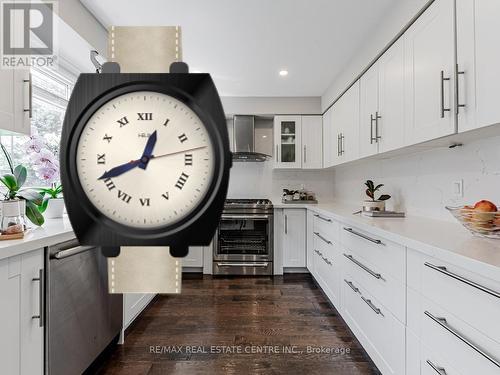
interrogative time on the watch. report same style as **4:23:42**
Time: **12:41:13**
